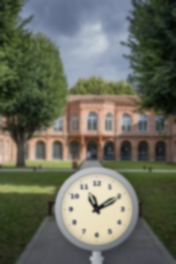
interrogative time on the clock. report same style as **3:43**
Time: **11:10**
